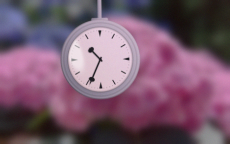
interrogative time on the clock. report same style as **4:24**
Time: **10:34**
